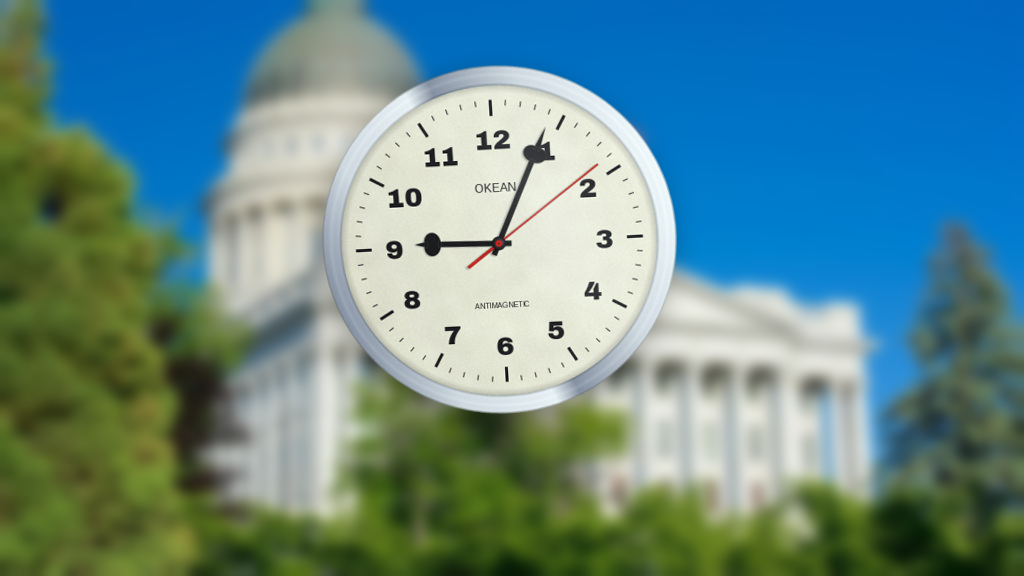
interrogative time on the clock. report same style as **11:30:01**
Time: **9:04:09**
